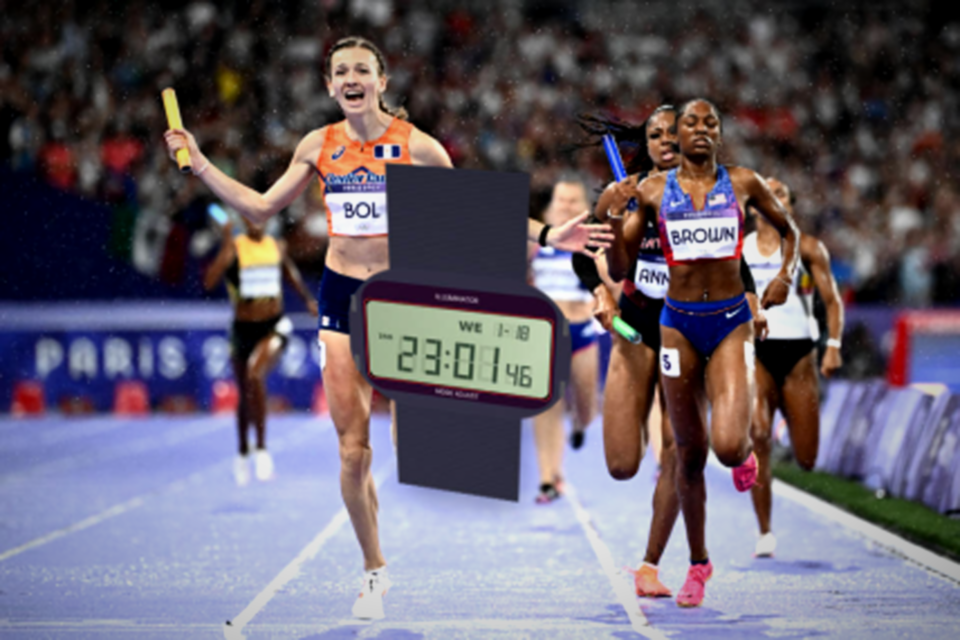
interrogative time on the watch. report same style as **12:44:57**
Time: **23:01:46**
